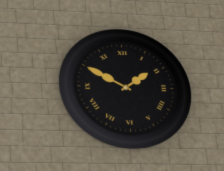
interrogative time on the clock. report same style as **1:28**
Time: **1:50**
